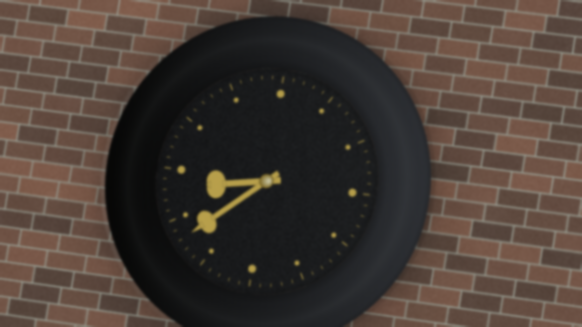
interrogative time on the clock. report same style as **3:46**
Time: **8:38**
